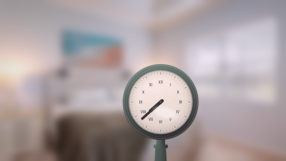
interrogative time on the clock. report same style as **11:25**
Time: **7:38**
